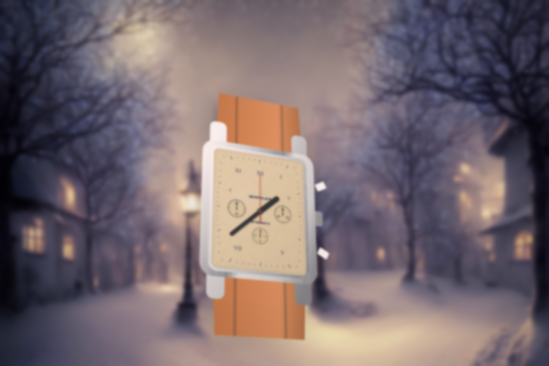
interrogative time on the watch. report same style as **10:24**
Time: **1:38**
